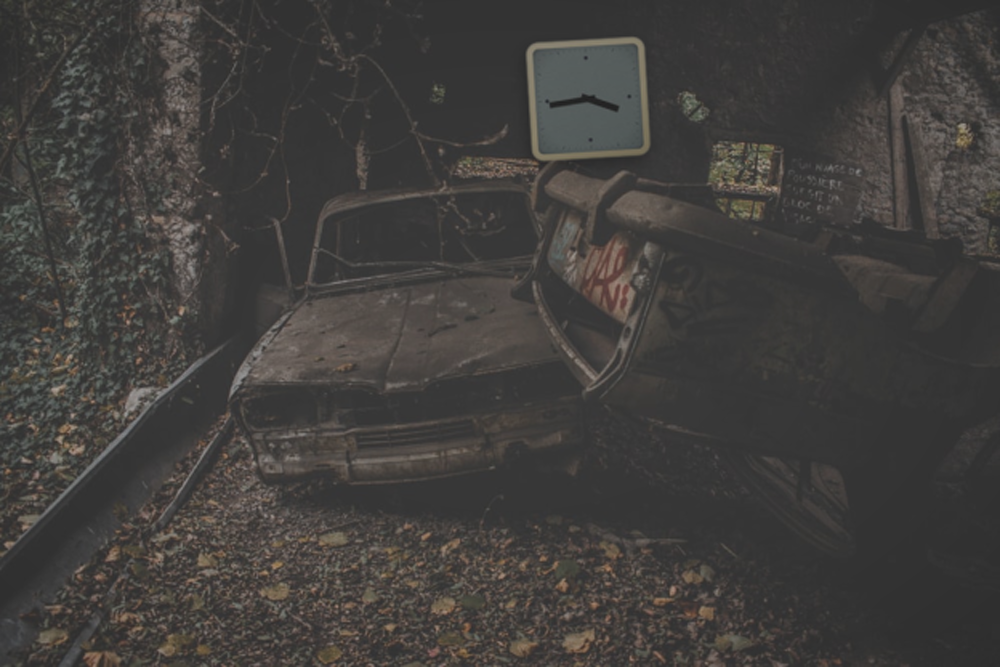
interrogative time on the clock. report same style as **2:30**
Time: **3:44**
